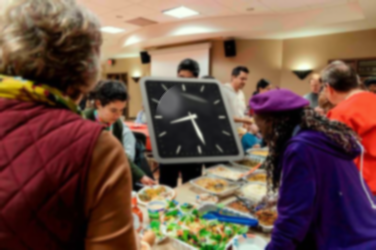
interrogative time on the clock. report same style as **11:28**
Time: **8:28**
